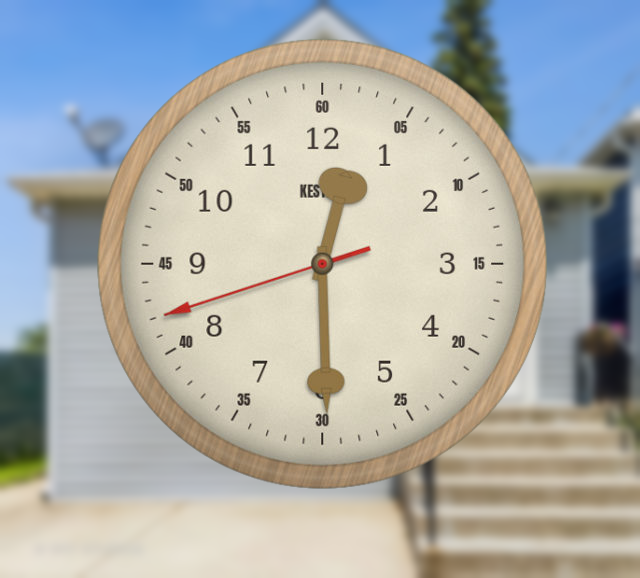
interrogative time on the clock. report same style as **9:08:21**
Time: **12:29:42**
